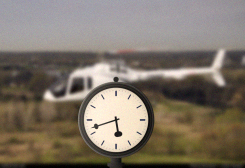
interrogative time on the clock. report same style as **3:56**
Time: **5:42**
